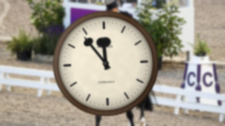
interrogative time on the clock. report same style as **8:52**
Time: **11:54**
